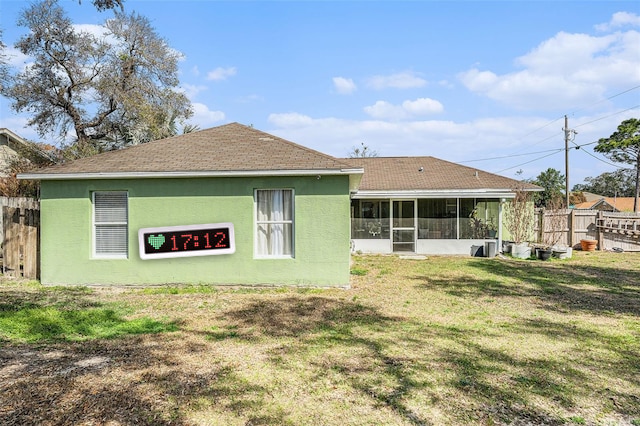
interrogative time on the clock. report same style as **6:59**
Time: **17:12**
